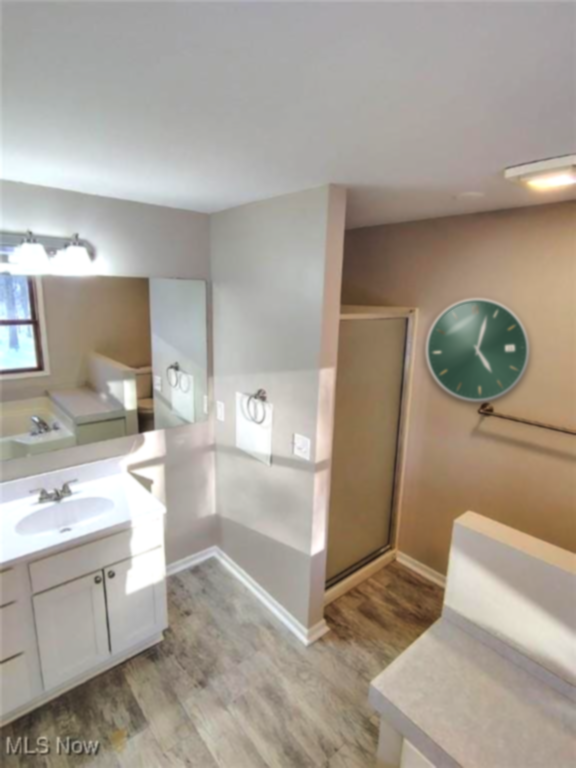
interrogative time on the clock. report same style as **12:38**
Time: **5:03**
